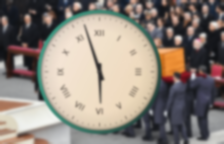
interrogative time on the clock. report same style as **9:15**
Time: **5:57**
